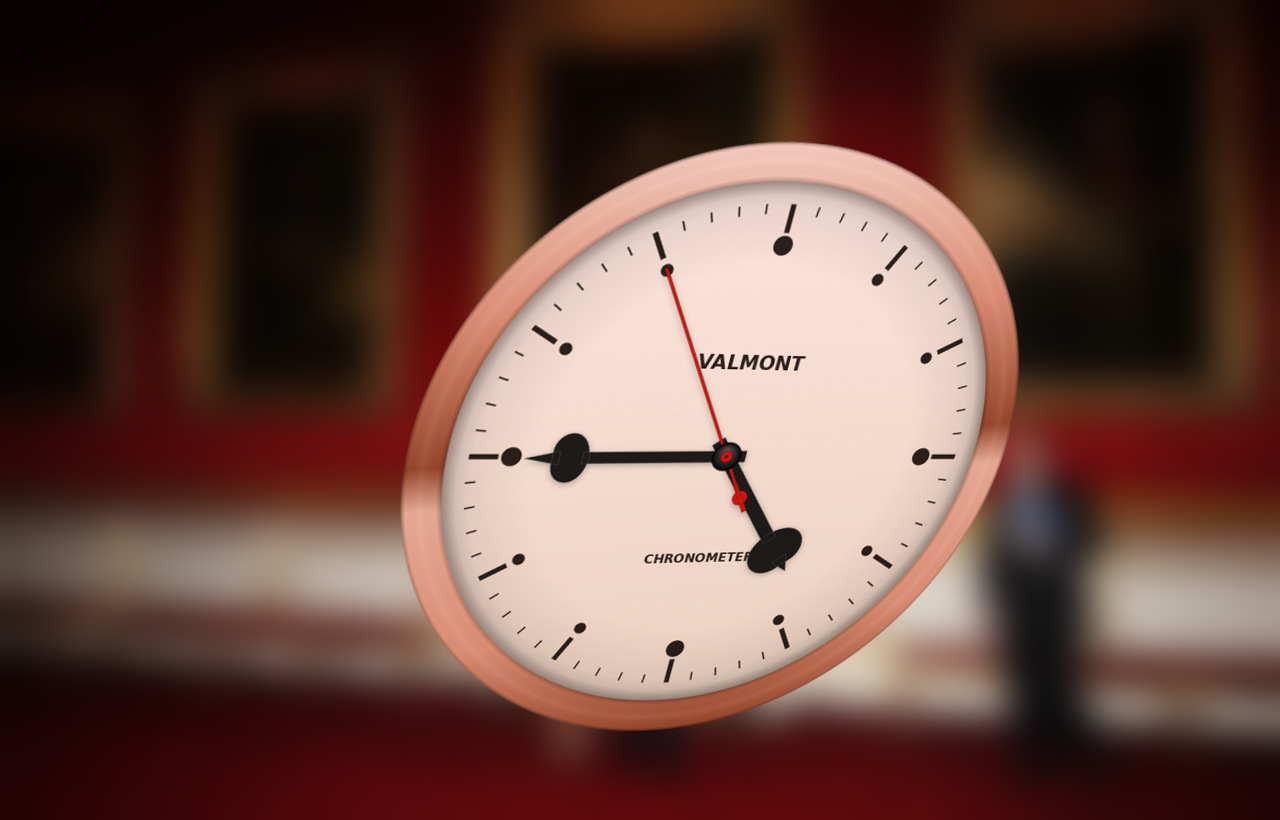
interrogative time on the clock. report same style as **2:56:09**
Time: **4:44:55**
